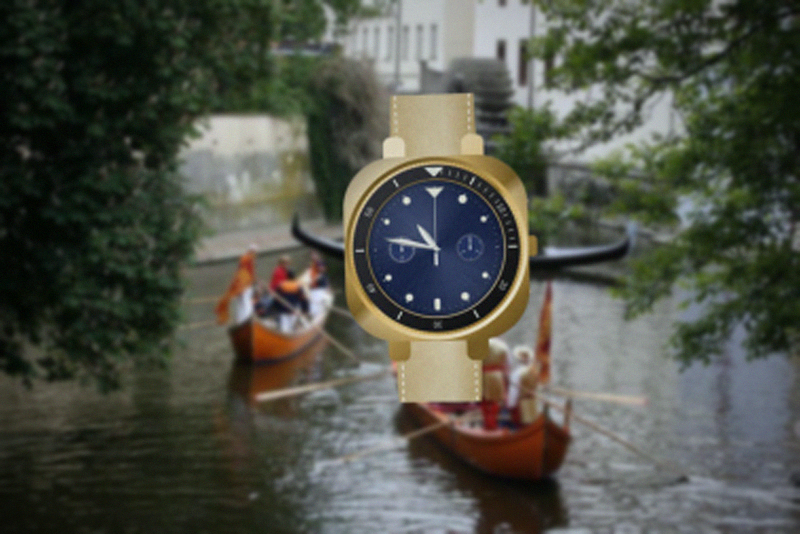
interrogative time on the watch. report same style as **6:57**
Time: **10:47**
